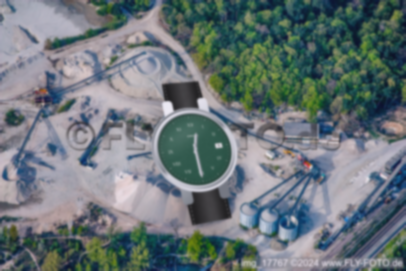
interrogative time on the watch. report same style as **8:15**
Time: **12:30**
